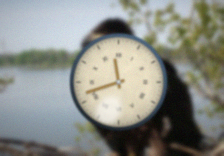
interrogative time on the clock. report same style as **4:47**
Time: **11:42**
